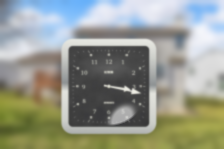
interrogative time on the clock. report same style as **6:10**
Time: **3:17**
